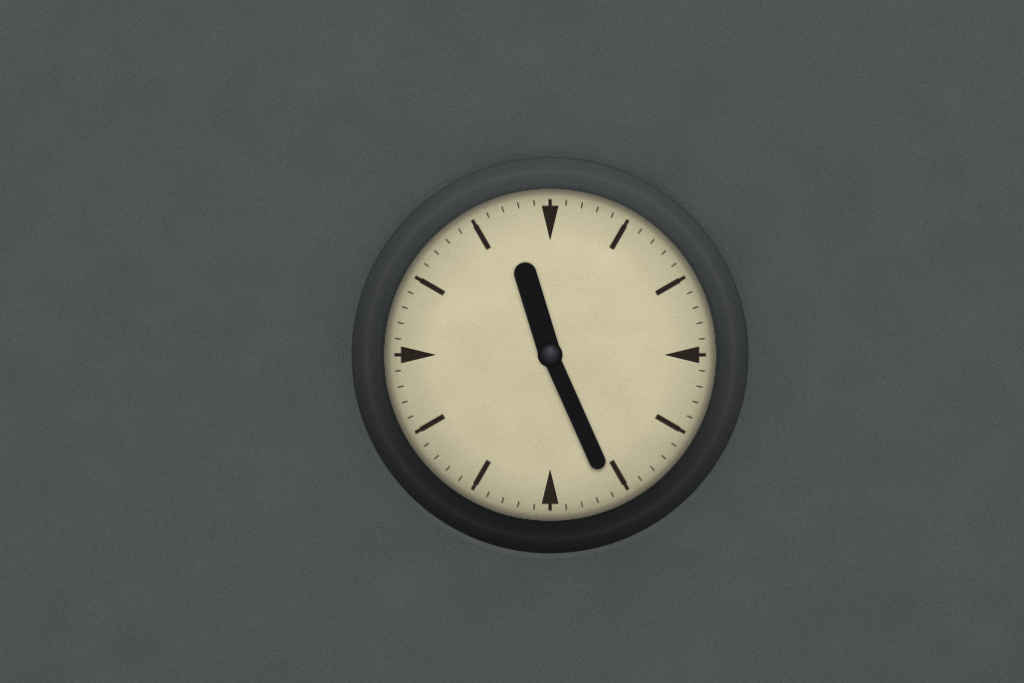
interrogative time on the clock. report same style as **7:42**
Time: **11:26**
